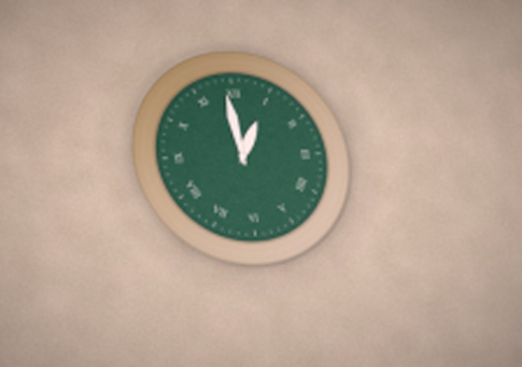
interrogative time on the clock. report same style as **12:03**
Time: **12:59**
